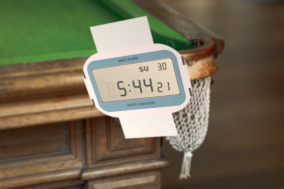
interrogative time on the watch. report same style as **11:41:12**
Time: **5:44:21**
